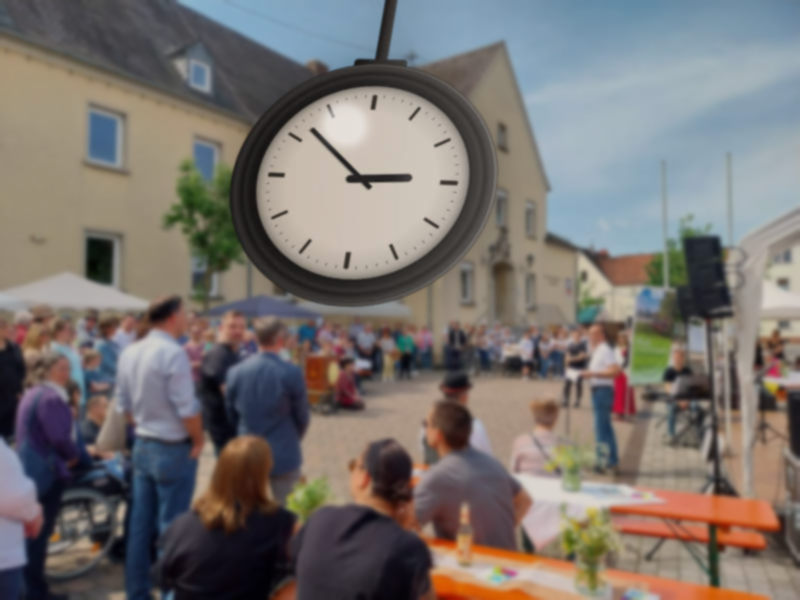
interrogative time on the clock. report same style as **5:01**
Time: **2:52**
